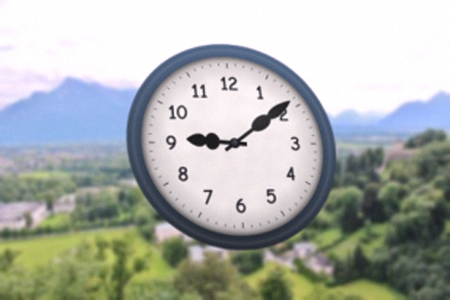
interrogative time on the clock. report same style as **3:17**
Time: **9:09**
